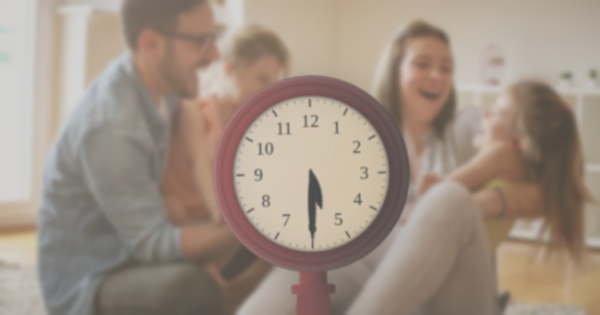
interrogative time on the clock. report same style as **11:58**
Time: **5:30**
